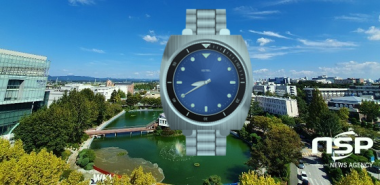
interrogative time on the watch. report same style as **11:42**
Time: **8:40**
